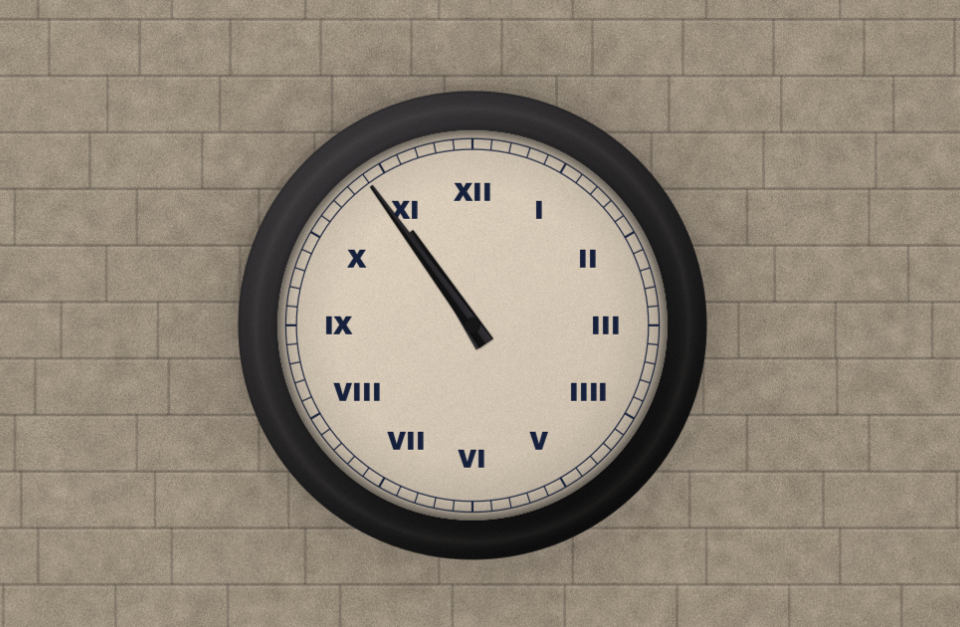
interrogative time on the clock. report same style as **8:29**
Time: **10:54**
